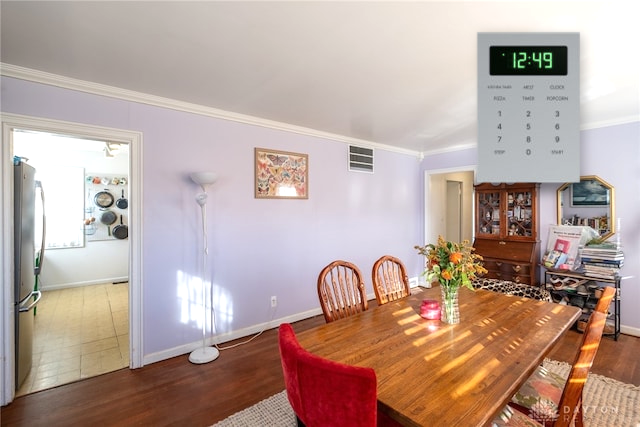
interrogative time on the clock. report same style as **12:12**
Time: **12:49**
